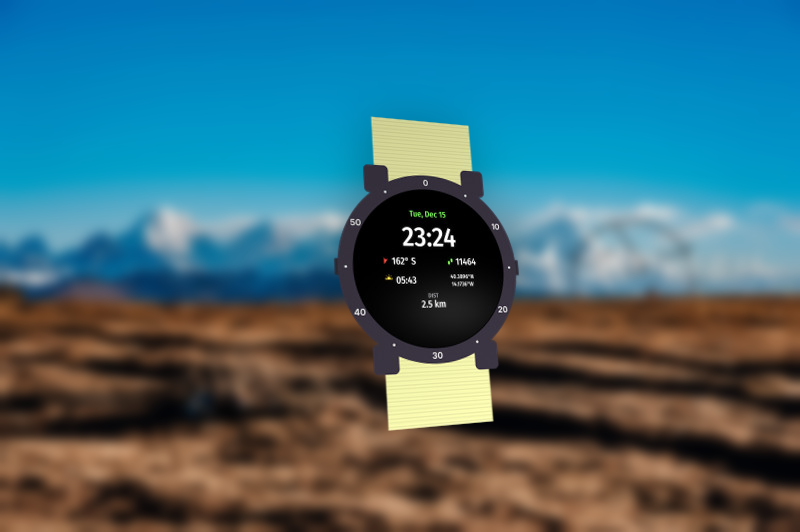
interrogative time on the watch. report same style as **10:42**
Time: **23:24**
